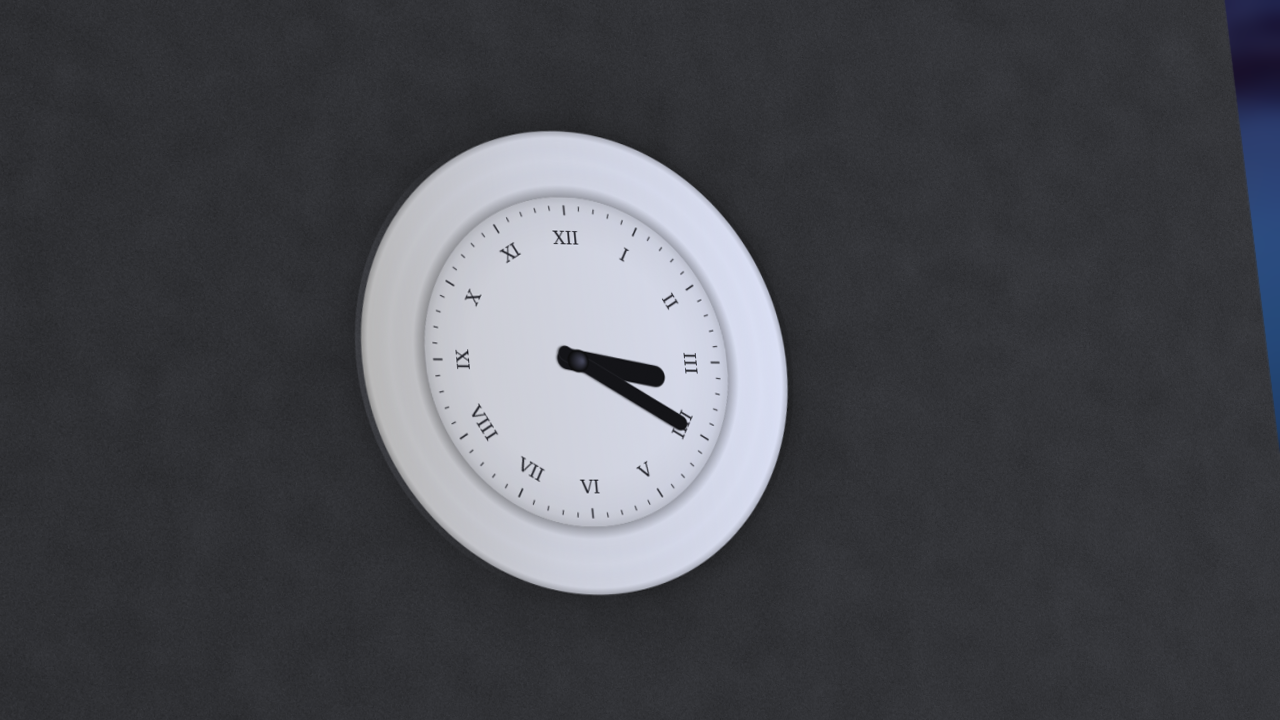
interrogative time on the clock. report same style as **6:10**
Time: **3:20**
